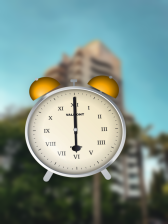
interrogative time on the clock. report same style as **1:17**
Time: **6:00**
